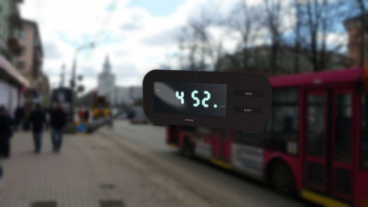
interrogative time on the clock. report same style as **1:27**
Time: **4:52**
